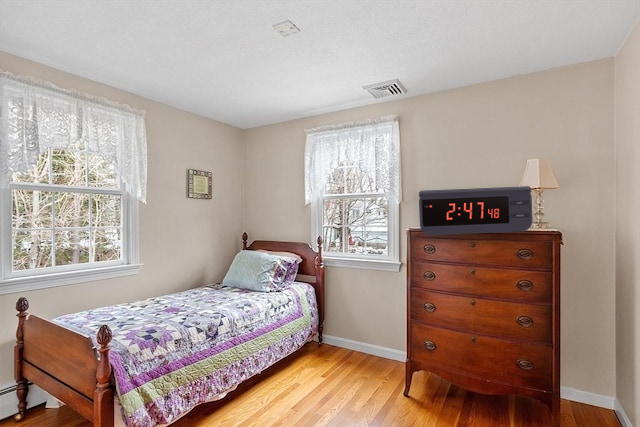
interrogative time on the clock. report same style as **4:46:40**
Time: **2:47:48**
